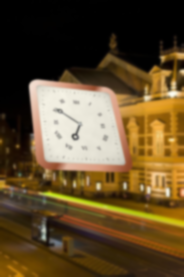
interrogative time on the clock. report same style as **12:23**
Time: **6:51**
